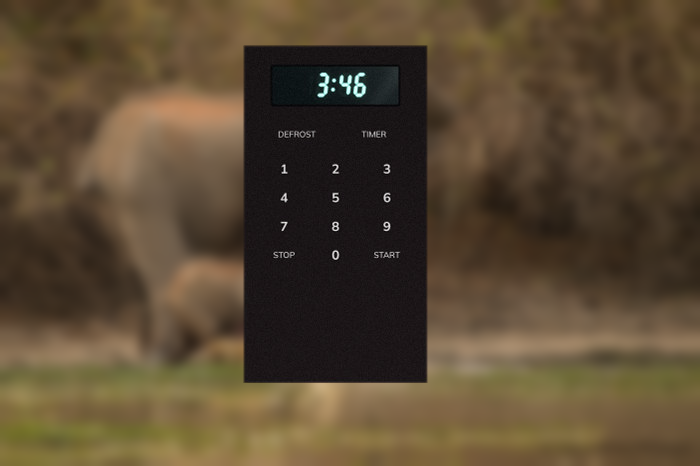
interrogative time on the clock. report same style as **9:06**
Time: **3:46**
